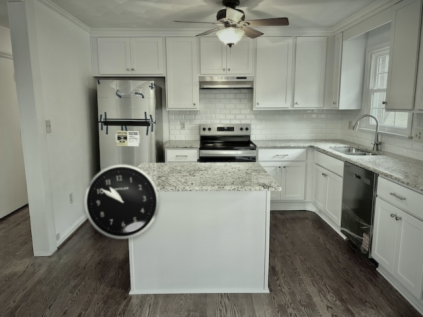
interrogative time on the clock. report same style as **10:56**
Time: **10:51**
